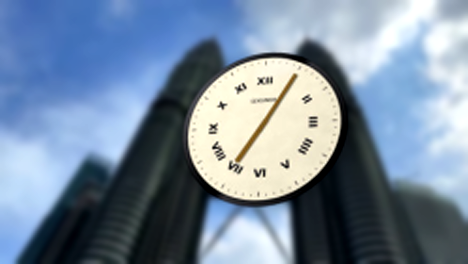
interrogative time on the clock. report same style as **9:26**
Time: **7:05**
